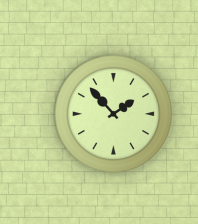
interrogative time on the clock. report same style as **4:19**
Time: **1:53**
